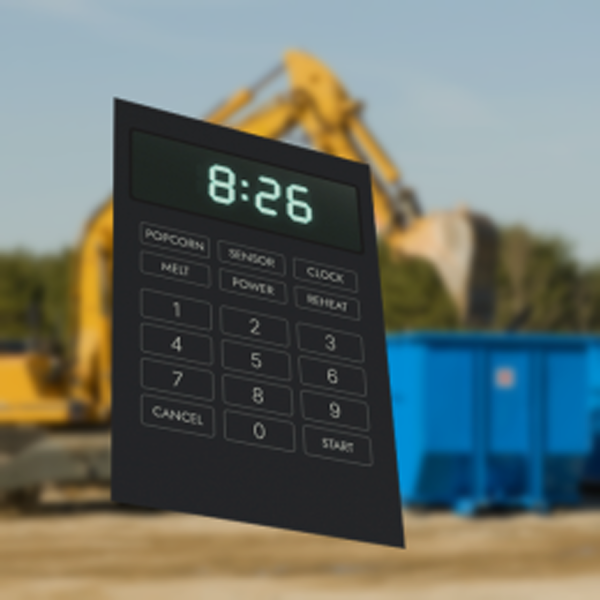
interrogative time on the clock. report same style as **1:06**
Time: **8:26**
